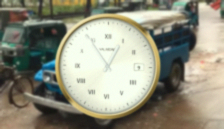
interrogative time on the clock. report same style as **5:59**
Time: **12:54**
